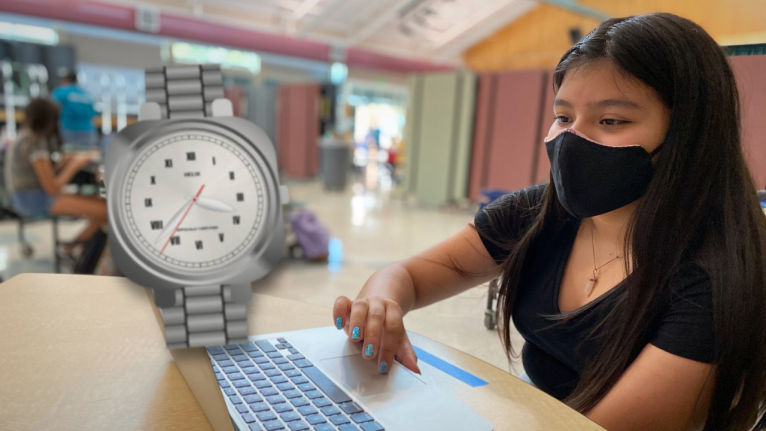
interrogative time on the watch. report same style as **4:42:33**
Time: **3:37:36**
